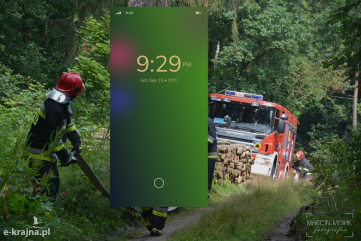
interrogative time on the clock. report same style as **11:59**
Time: **9:29**
